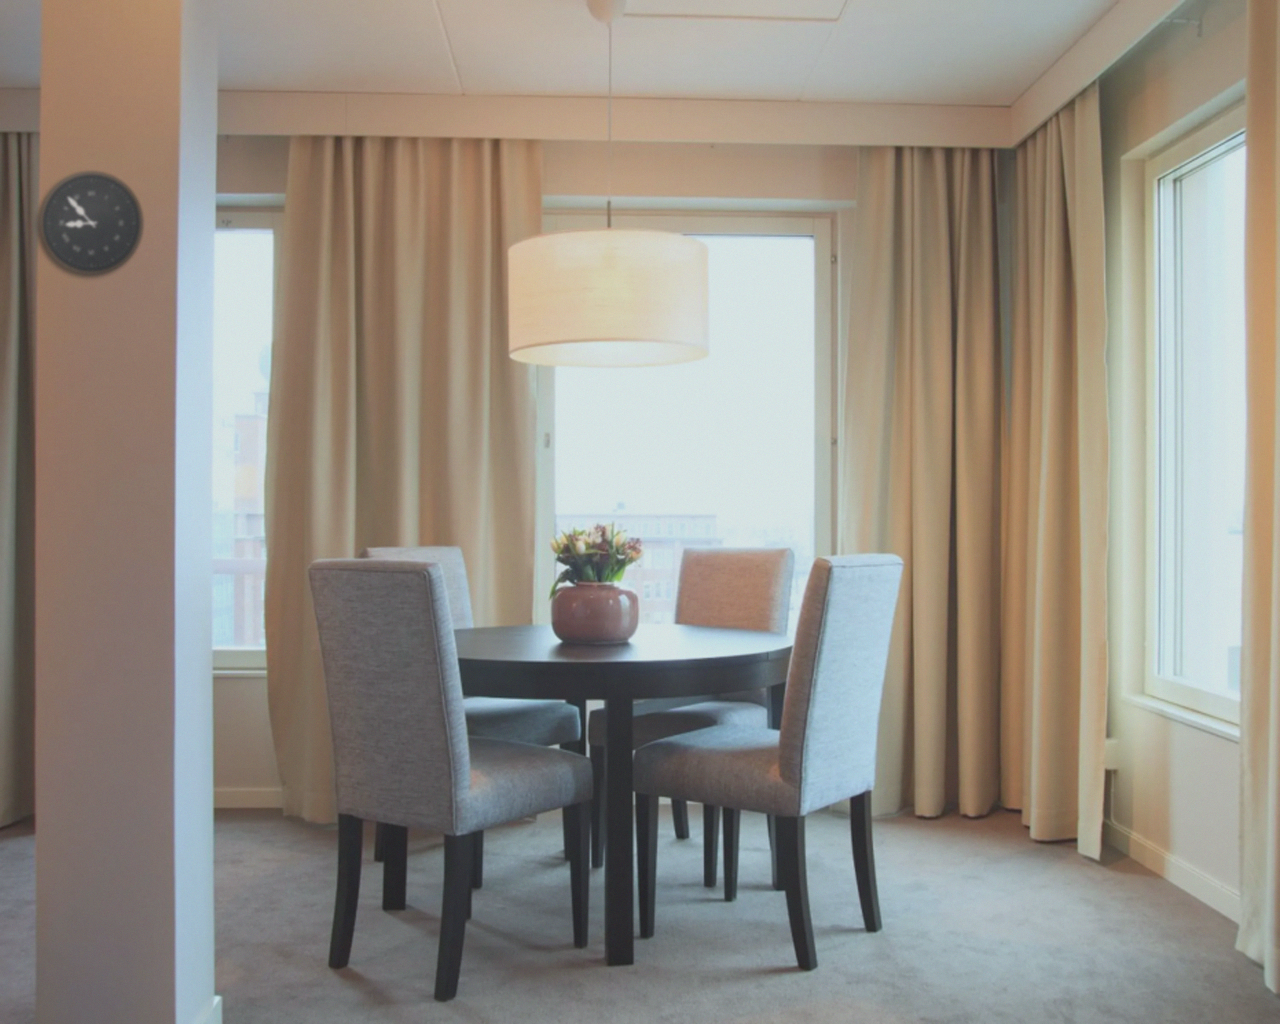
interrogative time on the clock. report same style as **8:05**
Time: **8:53**
